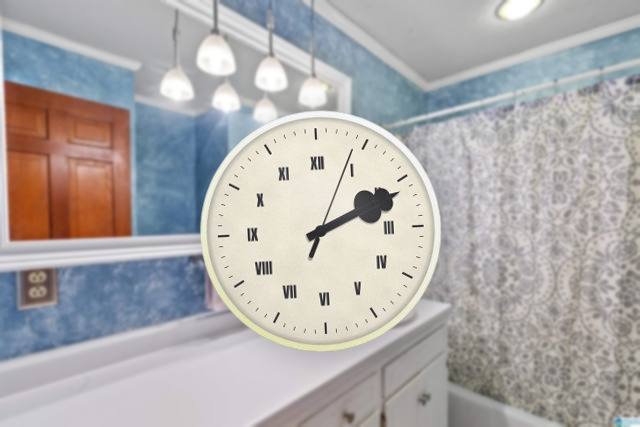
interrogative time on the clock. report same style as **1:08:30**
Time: **2:11:04**
